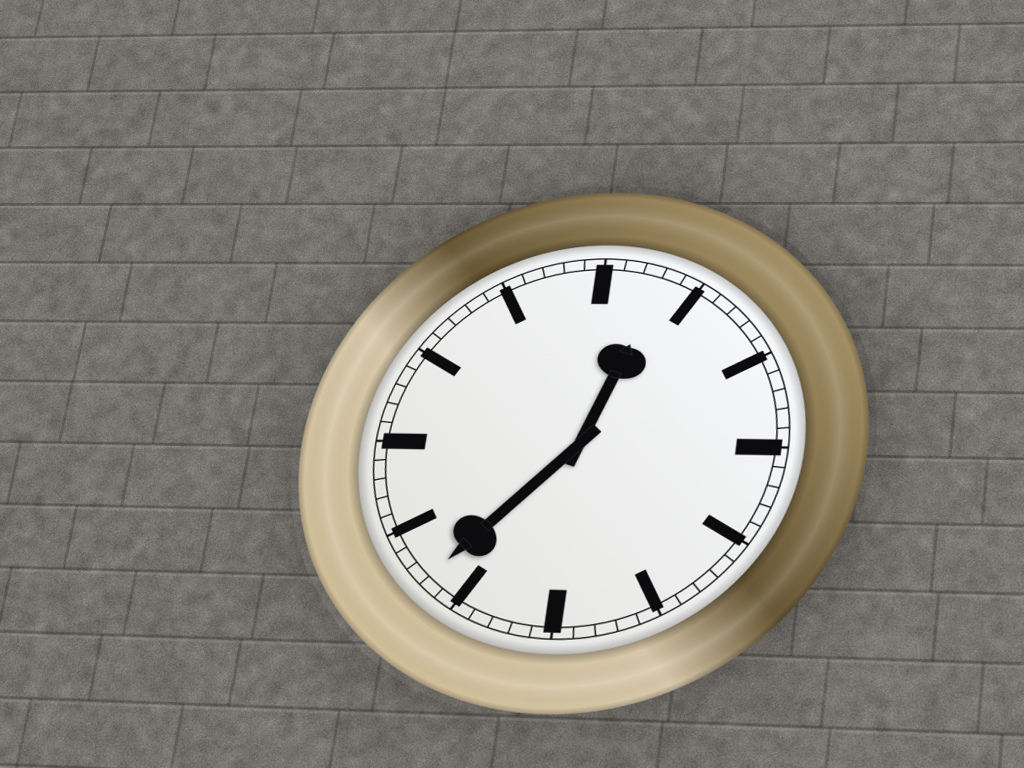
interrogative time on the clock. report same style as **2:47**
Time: **12:37**
